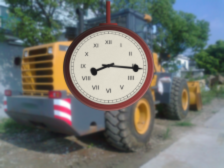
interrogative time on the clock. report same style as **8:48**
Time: **8:16**
